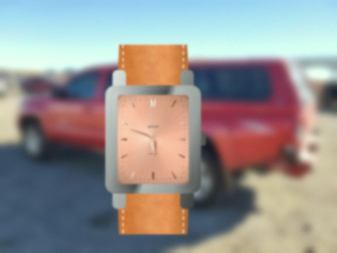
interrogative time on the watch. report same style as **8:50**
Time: **5:49**
